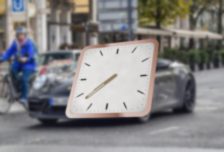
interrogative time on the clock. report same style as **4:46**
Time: **7:38**
